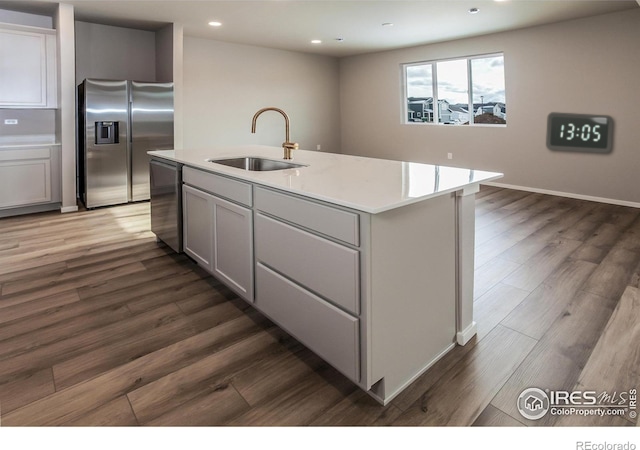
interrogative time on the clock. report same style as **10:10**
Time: **13:05**
